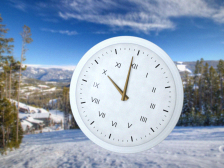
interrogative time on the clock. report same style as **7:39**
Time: **9:59**
